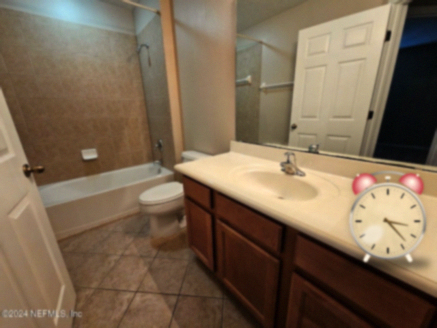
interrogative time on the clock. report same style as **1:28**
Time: **3:23**
